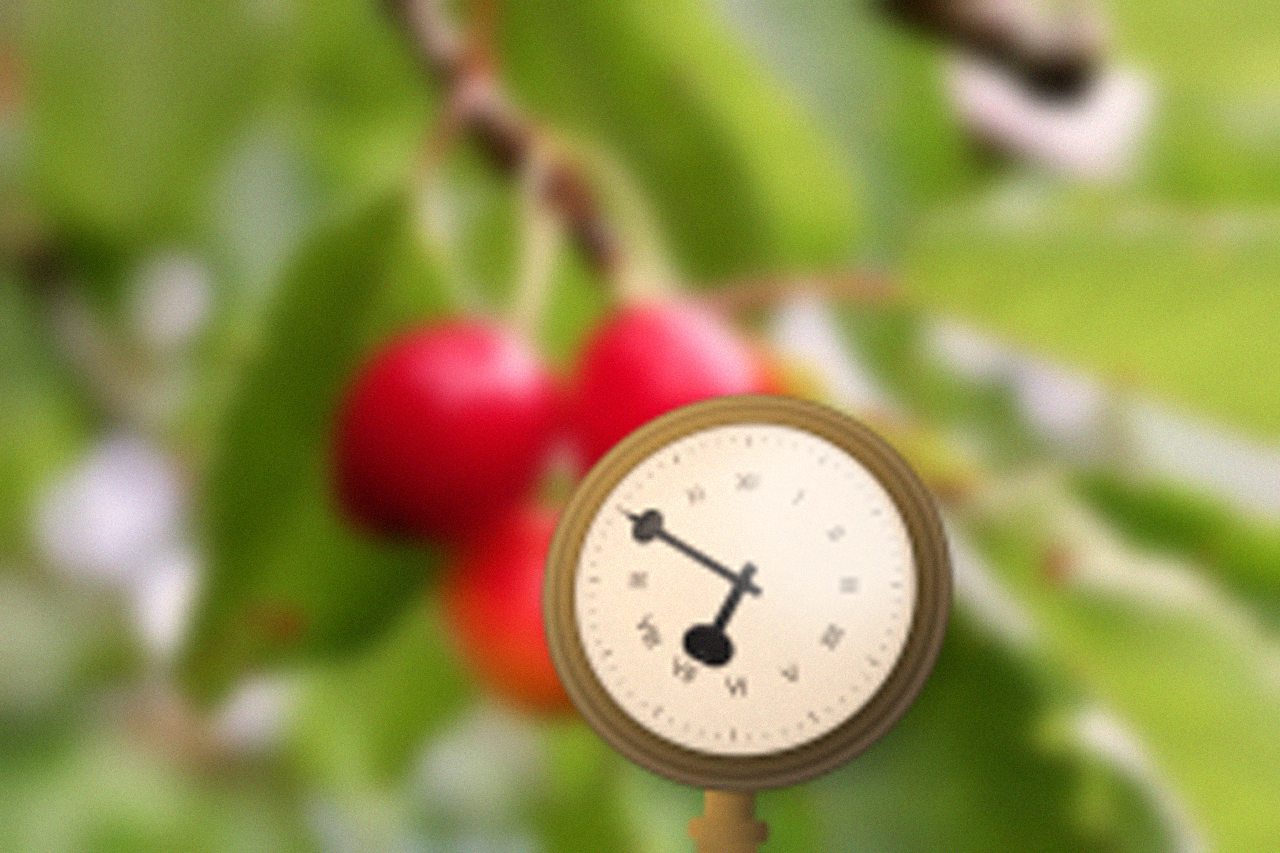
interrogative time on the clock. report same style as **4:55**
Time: **6:50**
